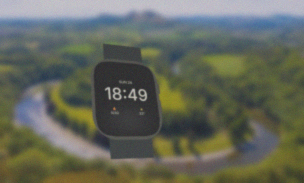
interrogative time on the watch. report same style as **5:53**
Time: **18:49**
